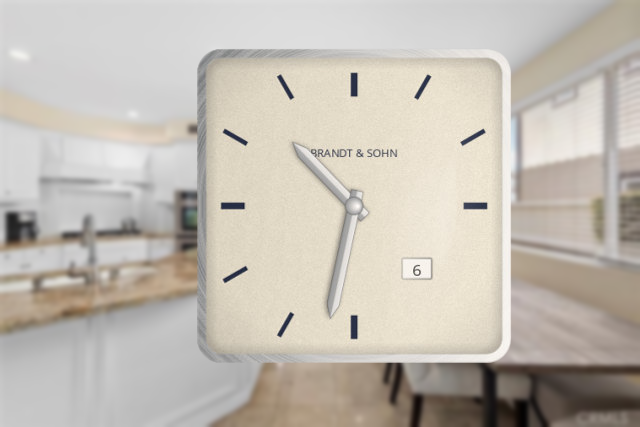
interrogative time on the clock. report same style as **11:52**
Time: **10:32**
